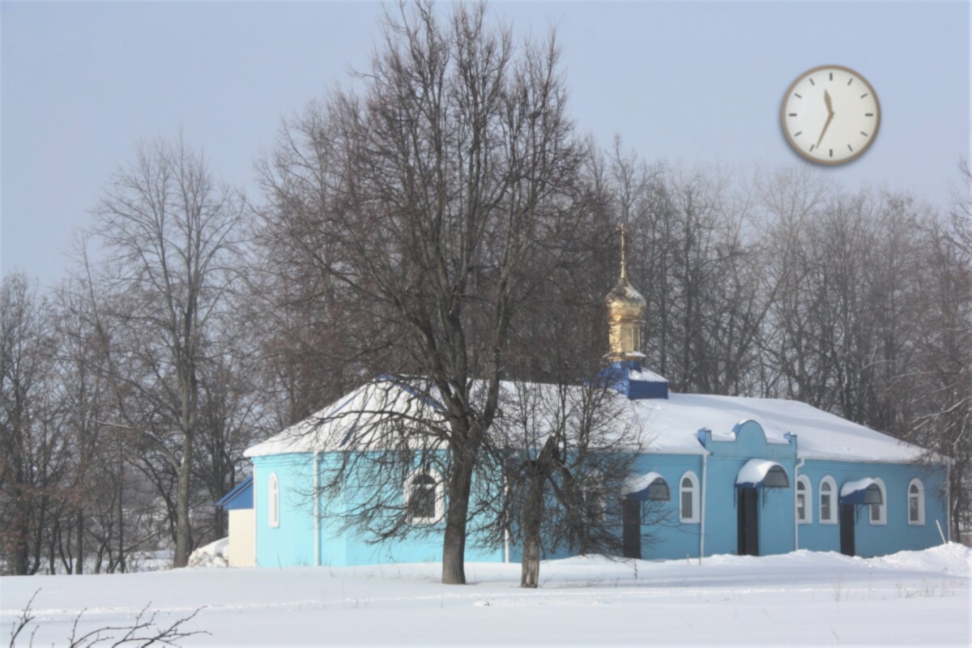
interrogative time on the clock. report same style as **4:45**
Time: **11:34**
